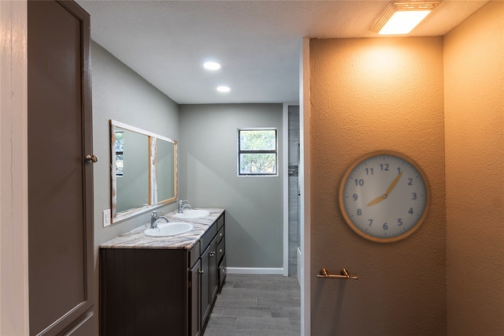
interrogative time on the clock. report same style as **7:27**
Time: **8:06**
